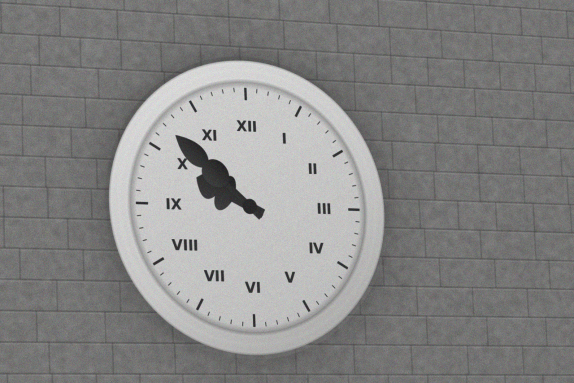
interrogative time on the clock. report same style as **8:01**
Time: **9:52**
